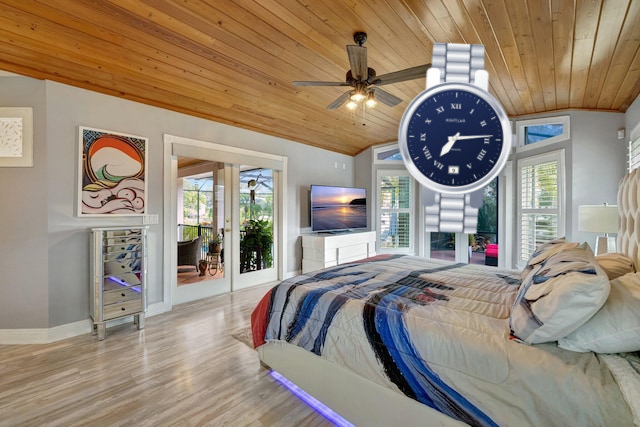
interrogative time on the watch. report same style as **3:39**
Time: **7:14**
